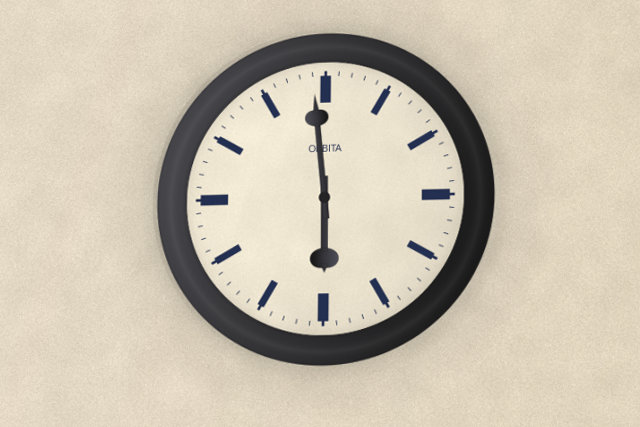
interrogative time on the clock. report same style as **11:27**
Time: **5:59**
